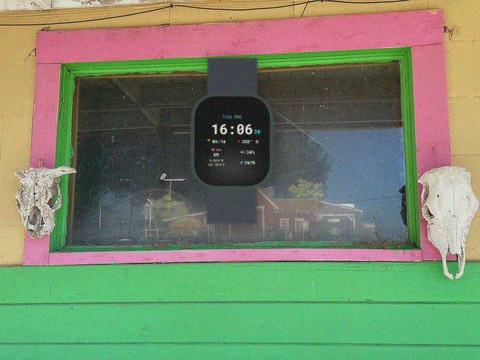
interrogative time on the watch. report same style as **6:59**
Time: **16:06**
